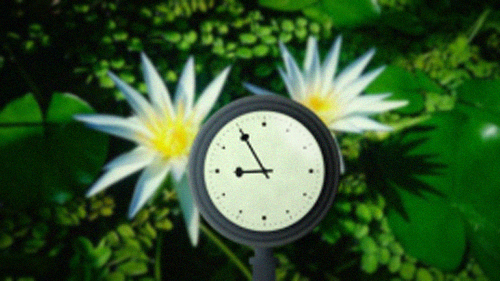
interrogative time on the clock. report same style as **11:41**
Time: **8:55**
